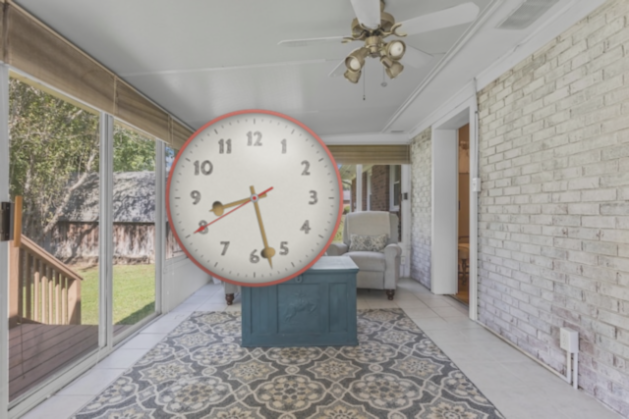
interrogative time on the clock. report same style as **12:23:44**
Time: **8:27:40**
